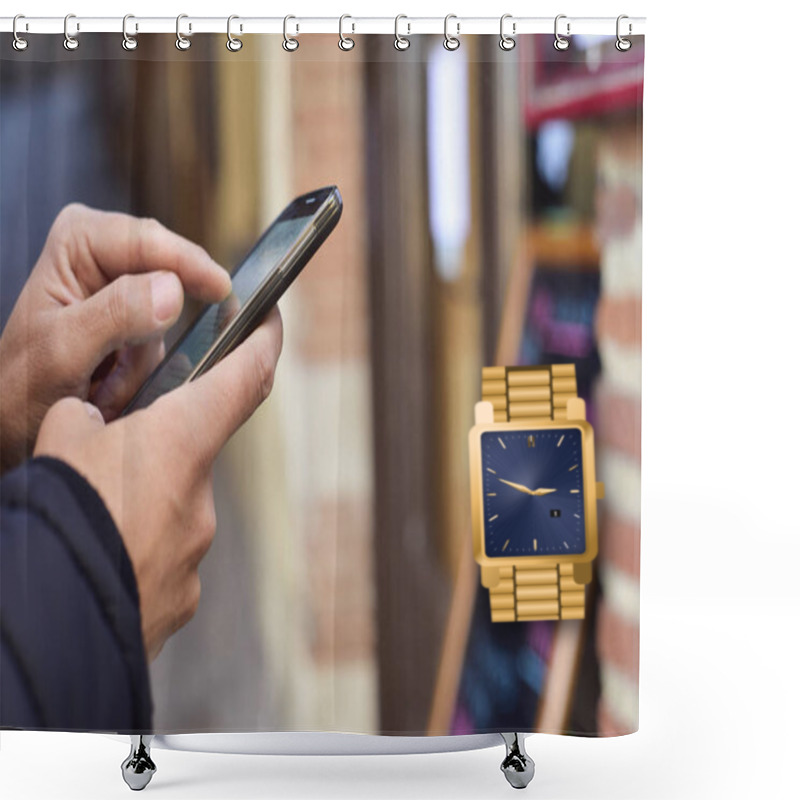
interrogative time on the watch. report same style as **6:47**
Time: **2:49**
